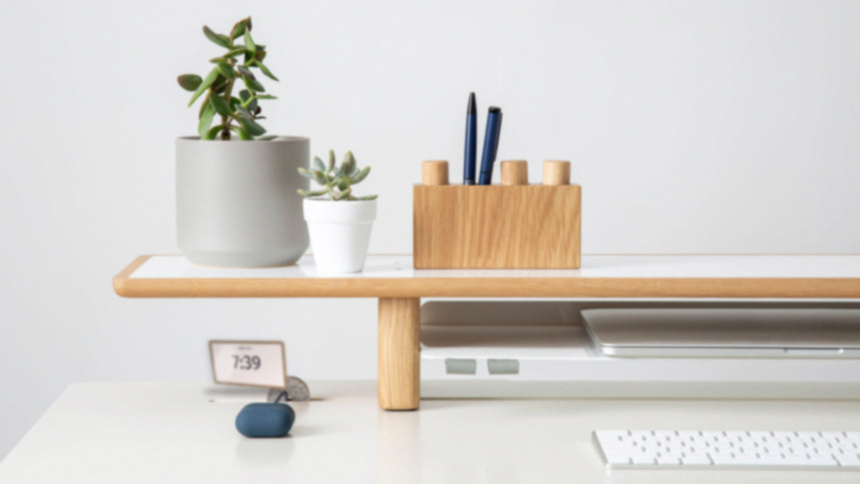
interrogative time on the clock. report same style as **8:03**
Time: **7:39**
